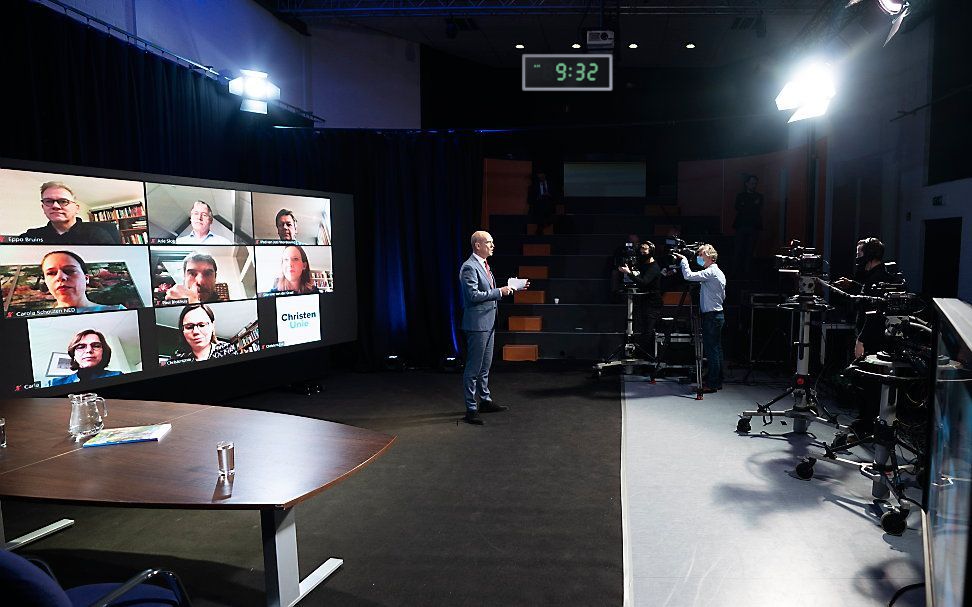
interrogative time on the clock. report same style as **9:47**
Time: **9:32**
